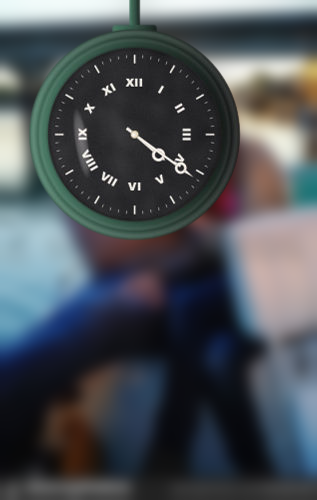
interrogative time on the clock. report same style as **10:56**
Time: **4:21**
